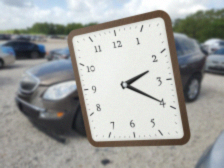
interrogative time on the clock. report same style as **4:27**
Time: **2:20**
